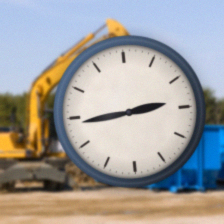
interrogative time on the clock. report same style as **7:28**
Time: **2:44**
